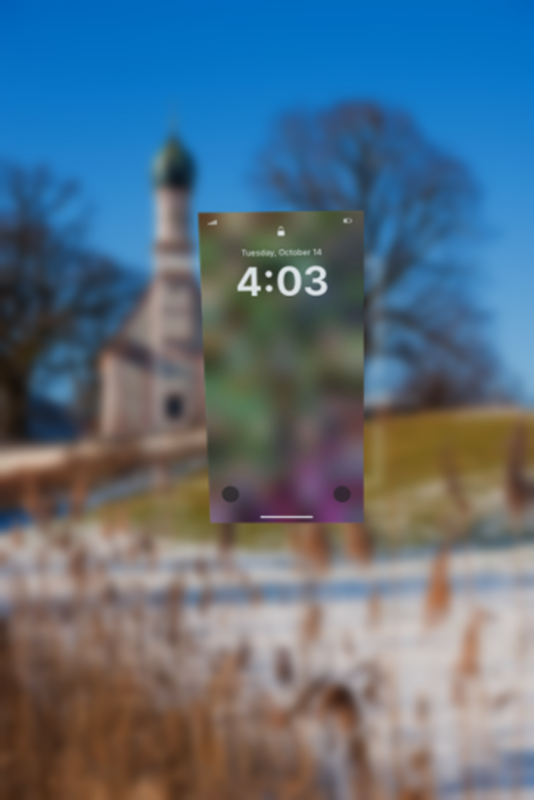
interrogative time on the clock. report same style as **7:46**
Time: **4:03**
